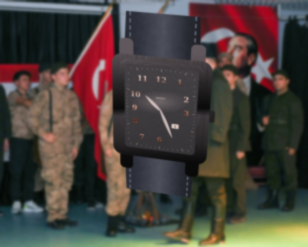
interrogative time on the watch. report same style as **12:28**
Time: **10:26**
